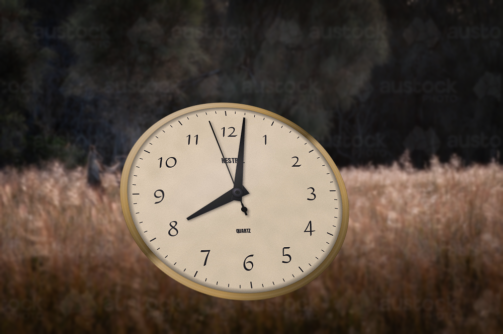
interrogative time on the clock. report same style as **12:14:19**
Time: **8:01:58**
